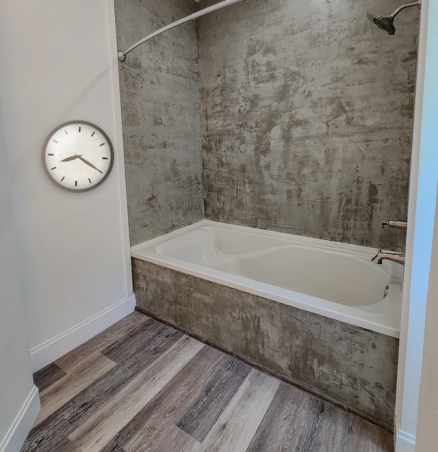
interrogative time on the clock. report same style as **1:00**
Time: **8:20**
